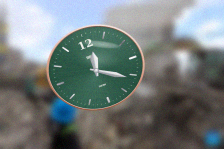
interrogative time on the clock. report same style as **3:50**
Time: **12:21**
